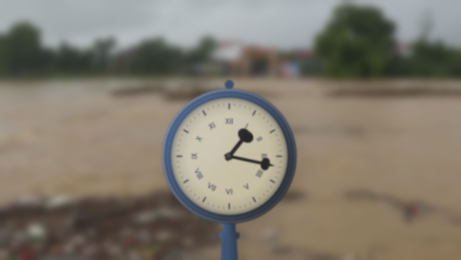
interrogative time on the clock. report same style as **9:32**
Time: **1:17**
